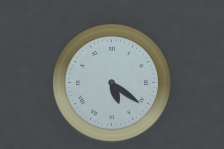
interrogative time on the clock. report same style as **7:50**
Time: **5:21**
